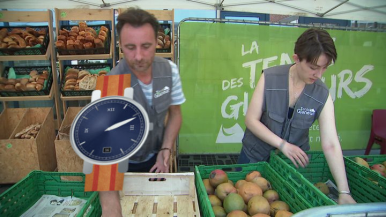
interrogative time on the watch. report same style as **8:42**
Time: **2:11**
